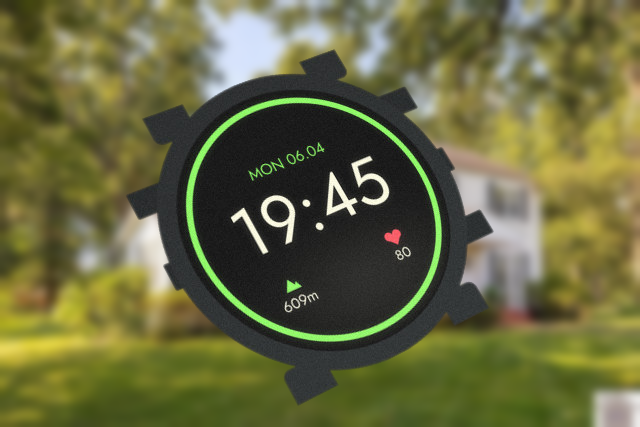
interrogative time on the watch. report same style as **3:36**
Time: **19:45**
